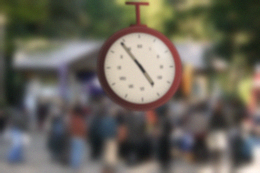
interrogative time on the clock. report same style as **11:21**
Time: **4:54**
